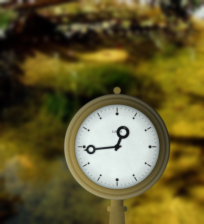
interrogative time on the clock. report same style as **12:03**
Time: **12:44**
